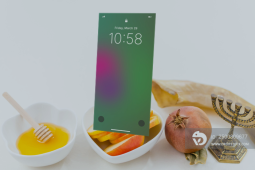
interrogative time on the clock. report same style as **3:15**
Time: **10:58**
